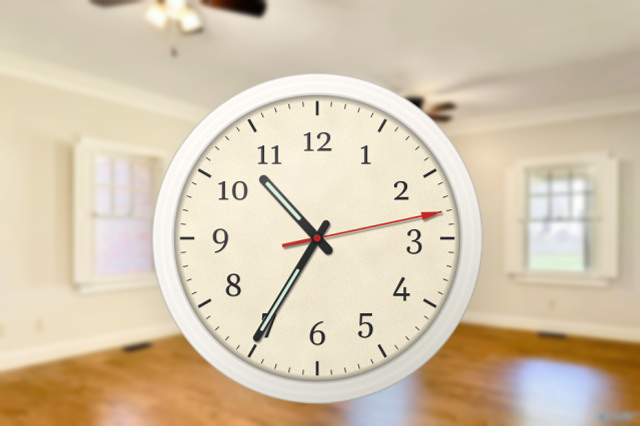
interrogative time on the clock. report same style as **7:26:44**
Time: **10:35:13**
